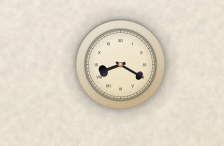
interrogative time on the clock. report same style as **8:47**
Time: **8:20**
